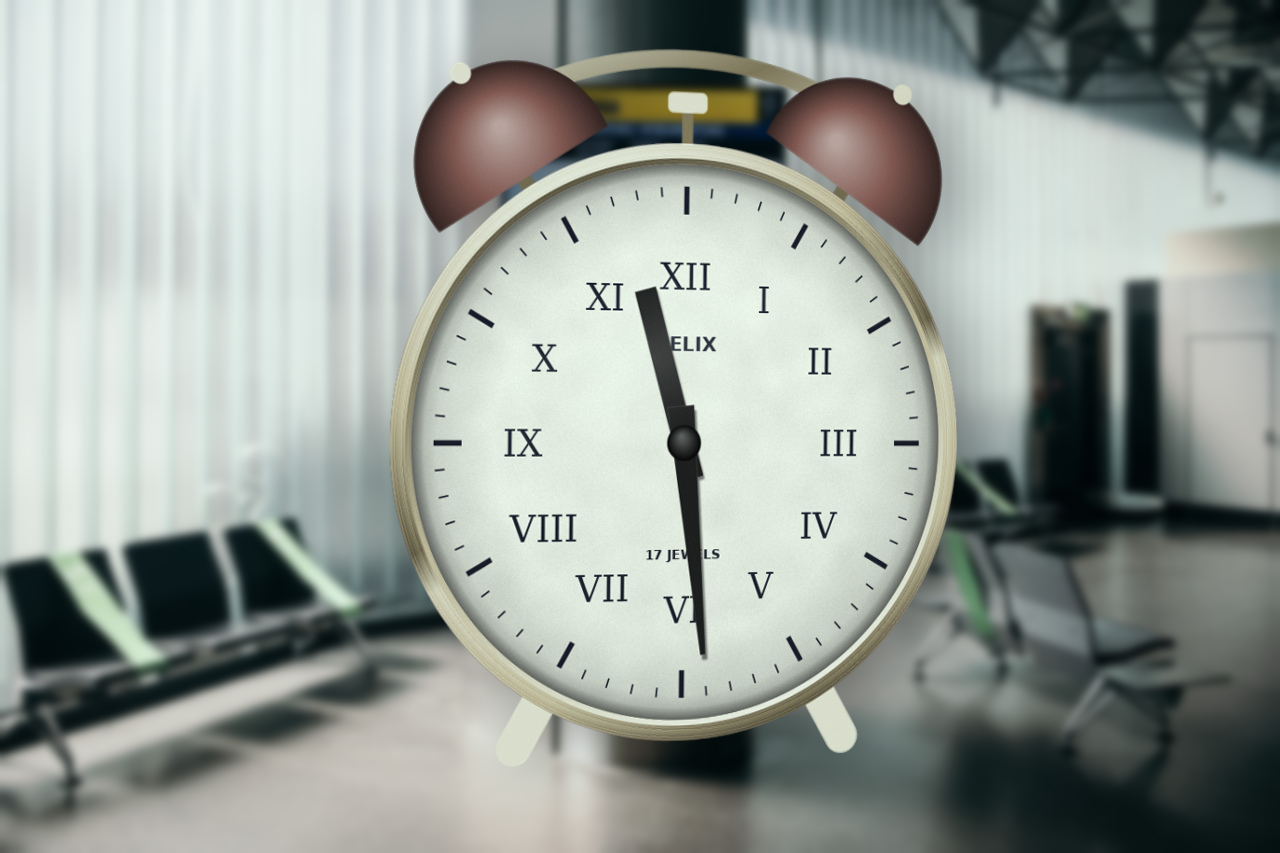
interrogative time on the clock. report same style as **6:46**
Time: **11:29**
